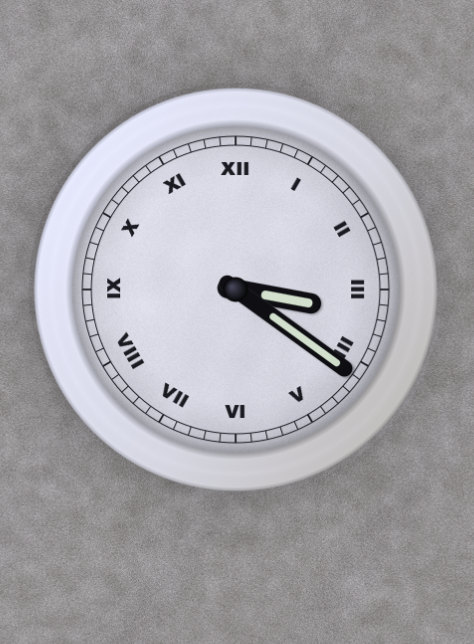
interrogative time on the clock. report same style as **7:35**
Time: **3:21**
